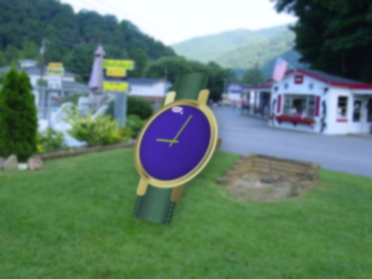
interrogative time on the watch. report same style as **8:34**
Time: **9:04**
